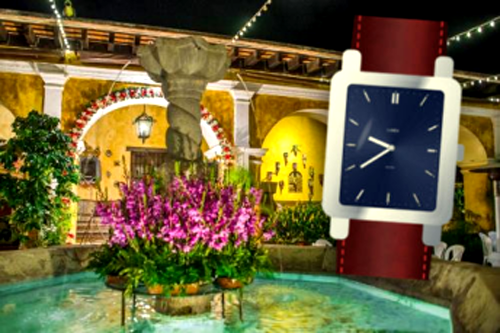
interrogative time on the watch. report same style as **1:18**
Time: **9:39**
